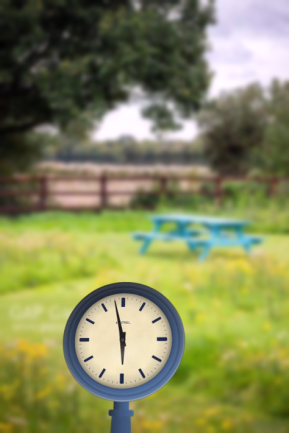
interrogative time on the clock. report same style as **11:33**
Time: **5:58**
